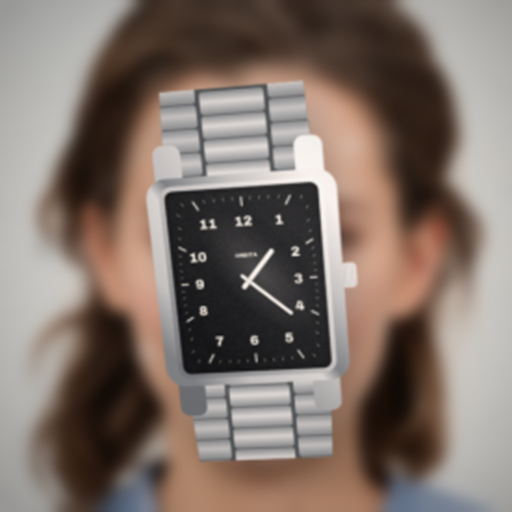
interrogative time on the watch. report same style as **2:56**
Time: **1:22**
